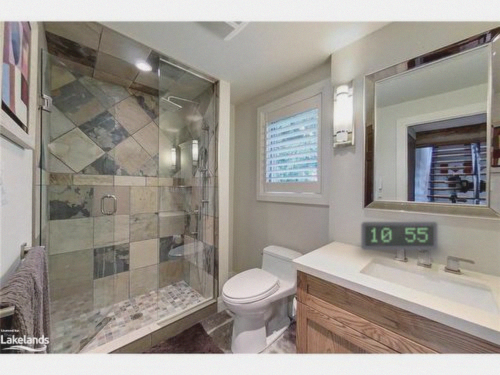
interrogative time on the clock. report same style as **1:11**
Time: **10:55**
